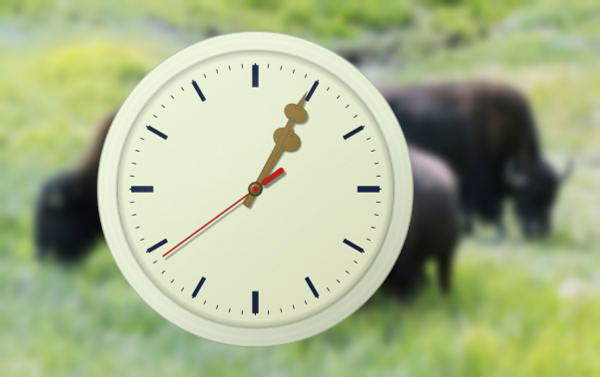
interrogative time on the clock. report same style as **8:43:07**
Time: **1:04:39**
